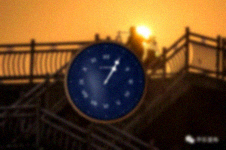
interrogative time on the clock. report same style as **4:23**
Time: **1:05**
